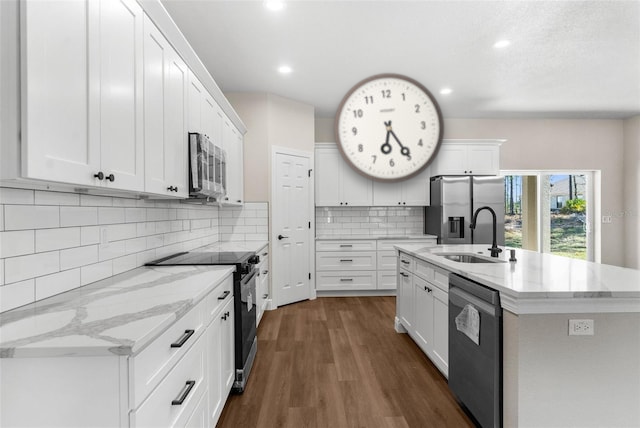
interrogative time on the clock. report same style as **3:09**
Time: **6:25**
